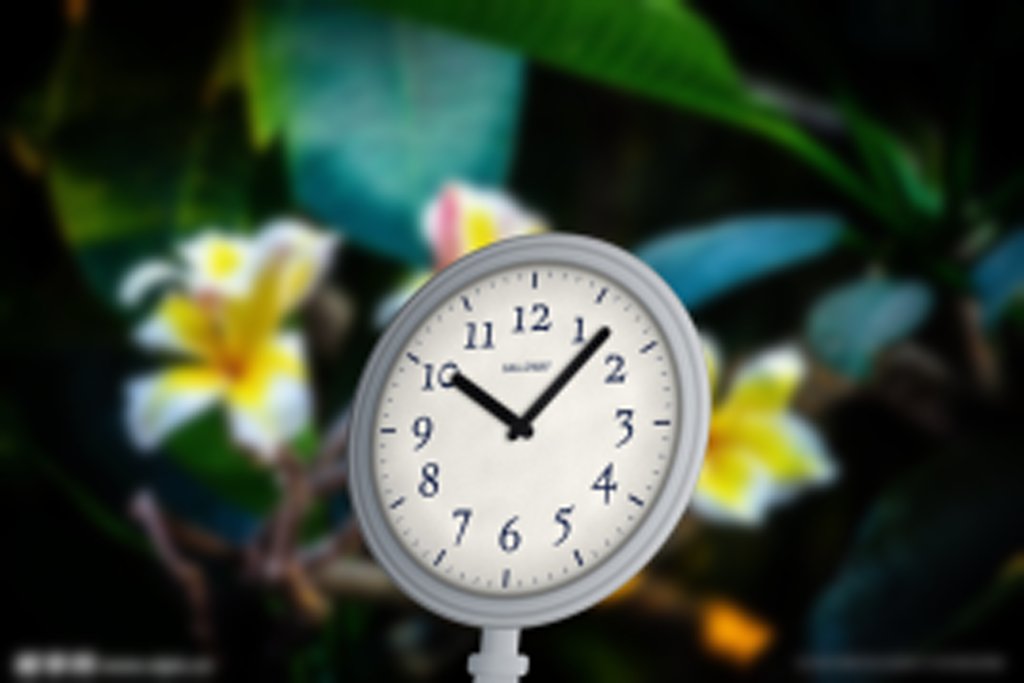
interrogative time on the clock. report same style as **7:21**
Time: **10:07**
